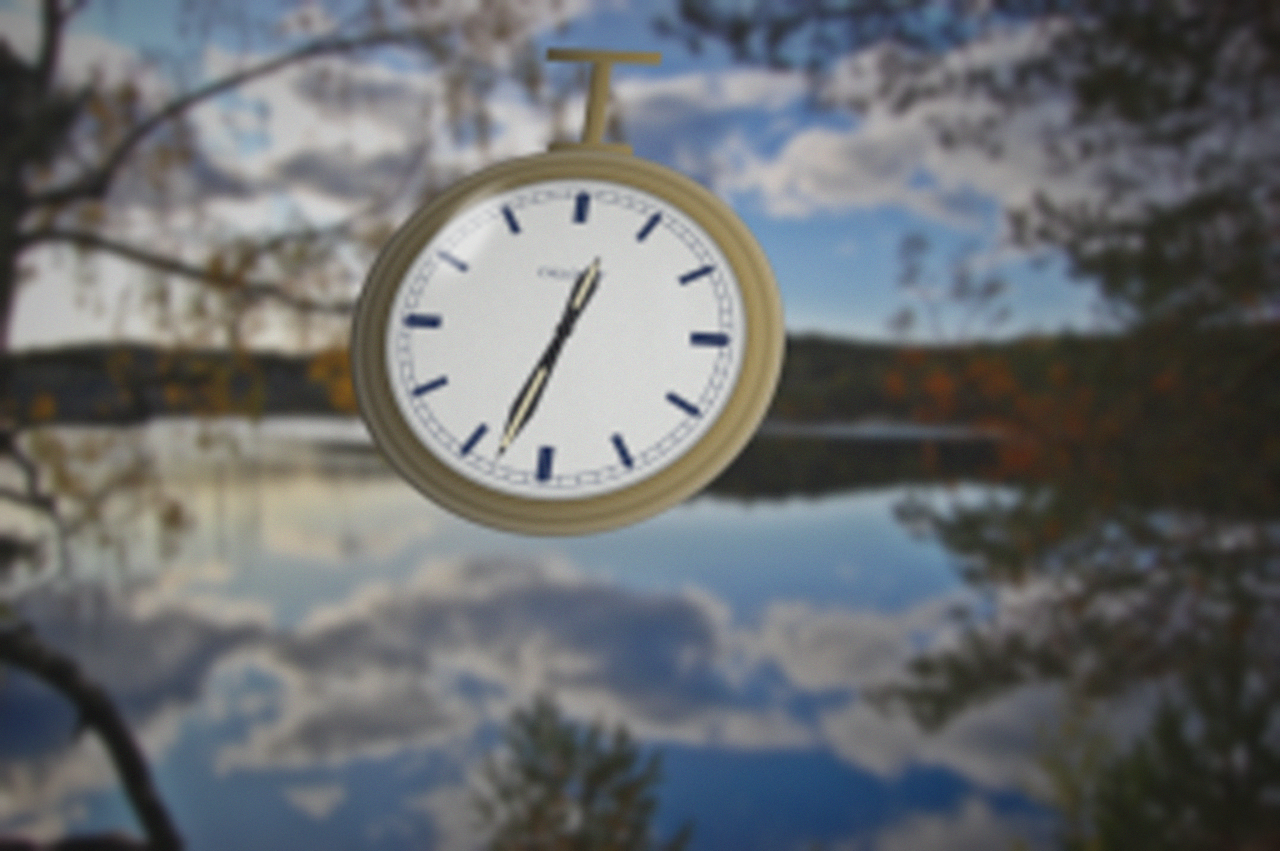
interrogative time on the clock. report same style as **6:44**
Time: **12:33**
